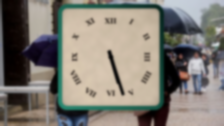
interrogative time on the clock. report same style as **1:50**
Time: **5:27**
